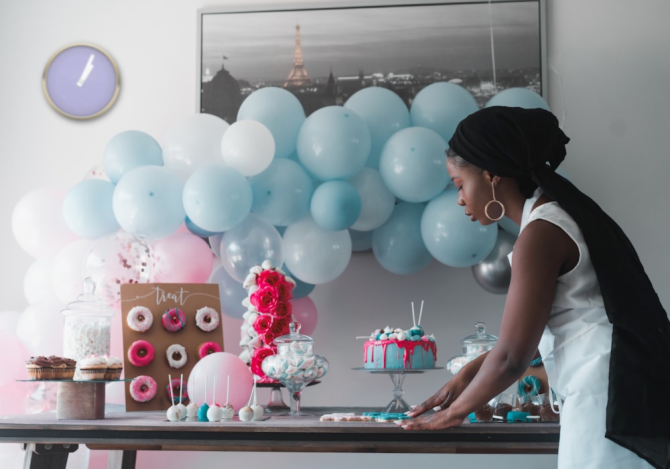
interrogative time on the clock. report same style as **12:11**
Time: **1:04**
